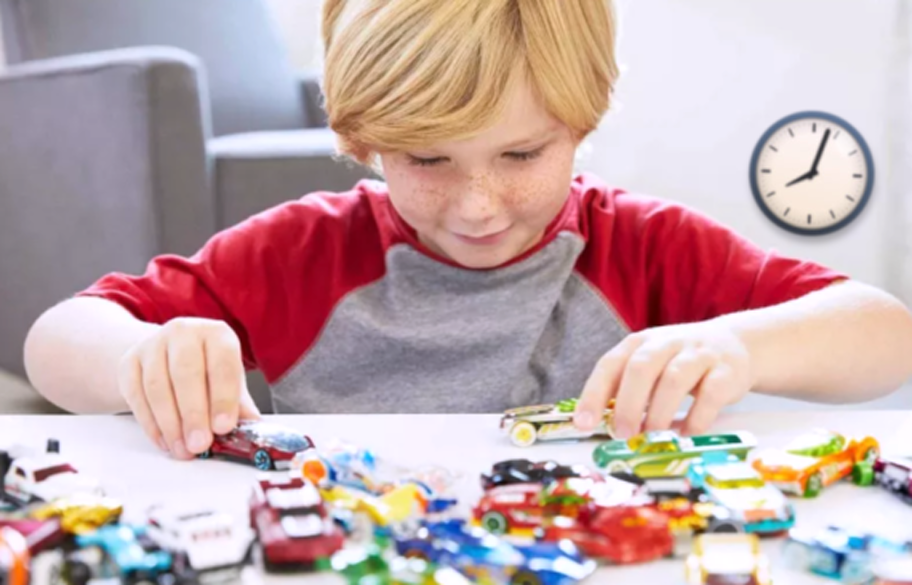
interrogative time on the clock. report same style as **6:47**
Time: **8:03**
